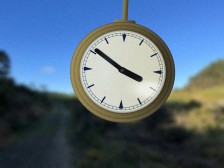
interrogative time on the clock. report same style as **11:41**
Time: **3:51**
